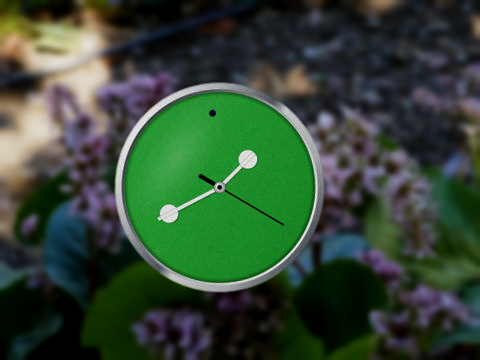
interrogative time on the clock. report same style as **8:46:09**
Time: **1:41:21**
